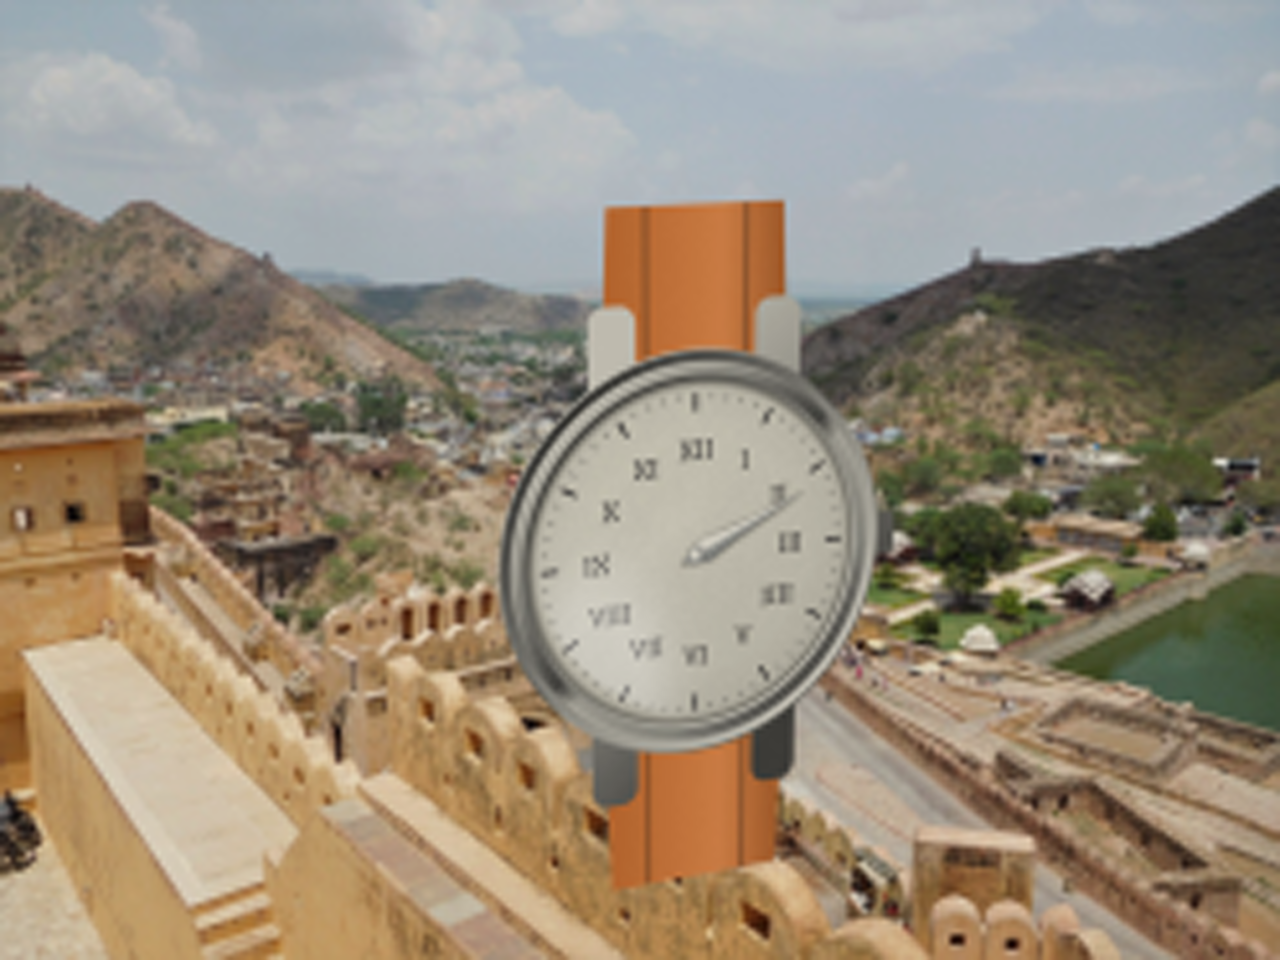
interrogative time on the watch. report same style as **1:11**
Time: **2:11**
